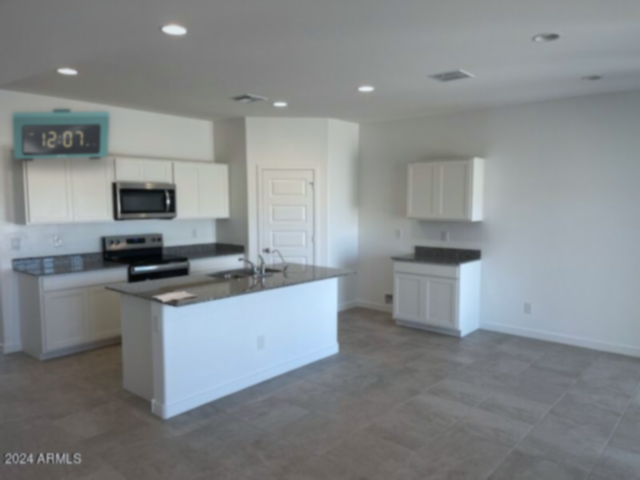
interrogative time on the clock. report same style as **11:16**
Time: **12:07**
